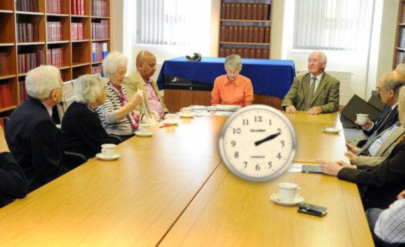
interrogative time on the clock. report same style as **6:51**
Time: **2:11**
